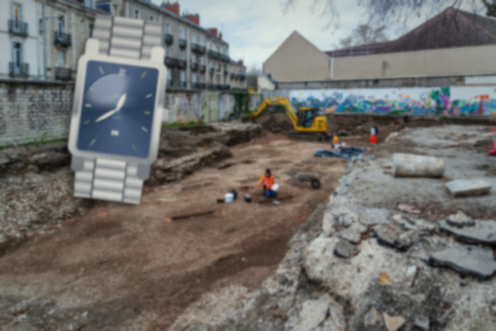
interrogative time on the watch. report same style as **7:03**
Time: **12:39**
